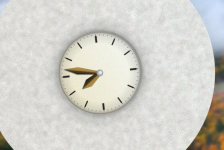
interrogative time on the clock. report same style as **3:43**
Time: **7:47**
